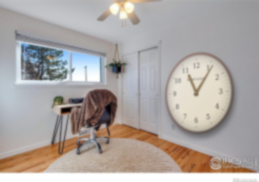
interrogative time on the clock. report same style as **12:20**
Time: **11:06**
